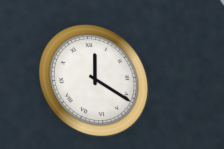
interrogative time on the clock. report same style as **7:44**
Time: **12:21**
